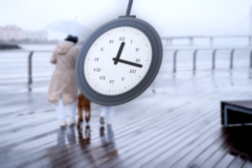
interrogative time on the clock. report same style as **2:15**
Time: **12:17**
